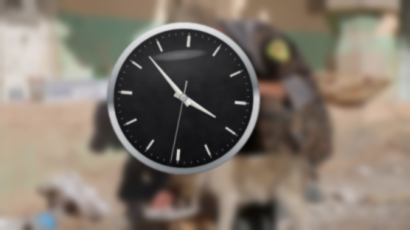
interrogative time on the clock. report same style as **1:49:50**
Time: **3:52:31**
